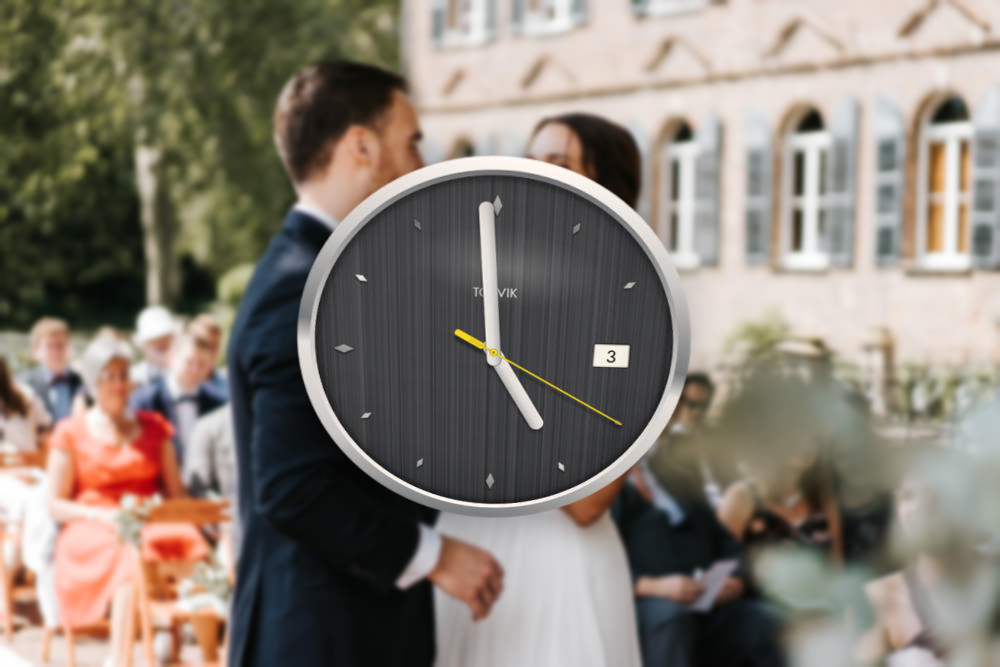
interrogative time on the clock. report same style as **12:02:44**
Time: **4:59:20**
